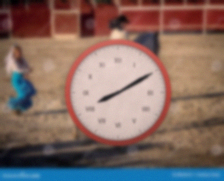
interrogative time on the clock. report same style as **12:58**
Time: **8:10**
